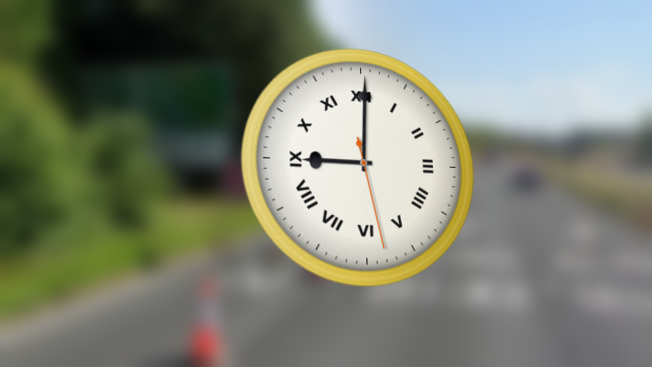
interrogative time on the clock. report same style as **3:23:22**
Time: **9:00:28**
